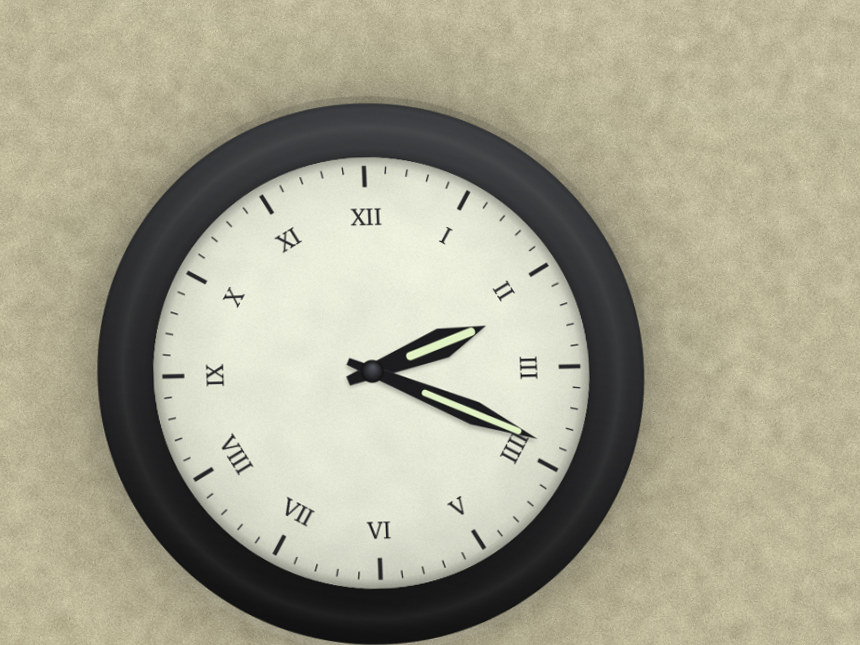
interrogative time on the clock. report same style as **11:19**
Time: **2:19**
